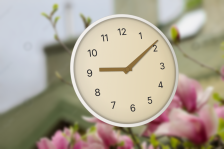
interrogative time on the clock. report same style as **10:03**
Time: **9:09**
